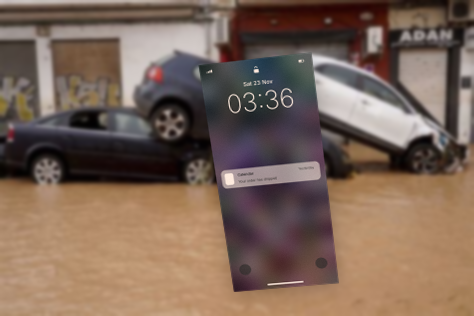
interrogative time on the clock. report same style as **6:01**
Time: **3:36**
